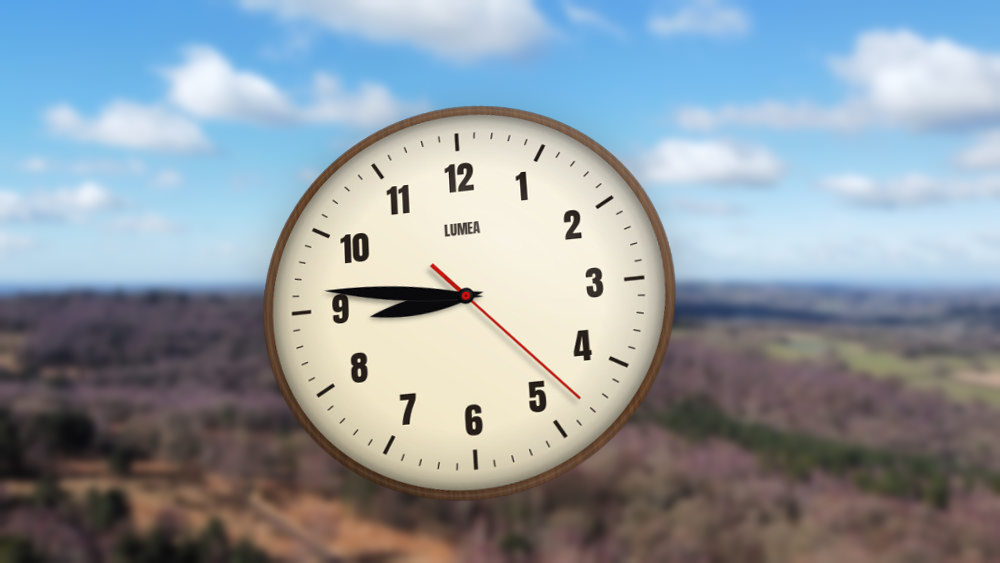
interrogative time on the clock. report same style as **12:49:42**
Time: **8:46:23**
